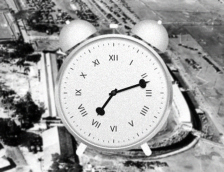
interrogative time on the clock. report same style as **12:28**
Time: **7:12**
